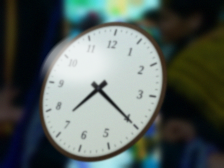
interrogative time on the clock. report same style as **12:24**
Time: **7:20**
